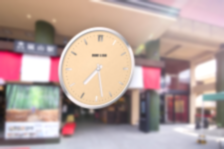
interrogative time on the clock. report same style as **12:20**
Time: **7:28**
